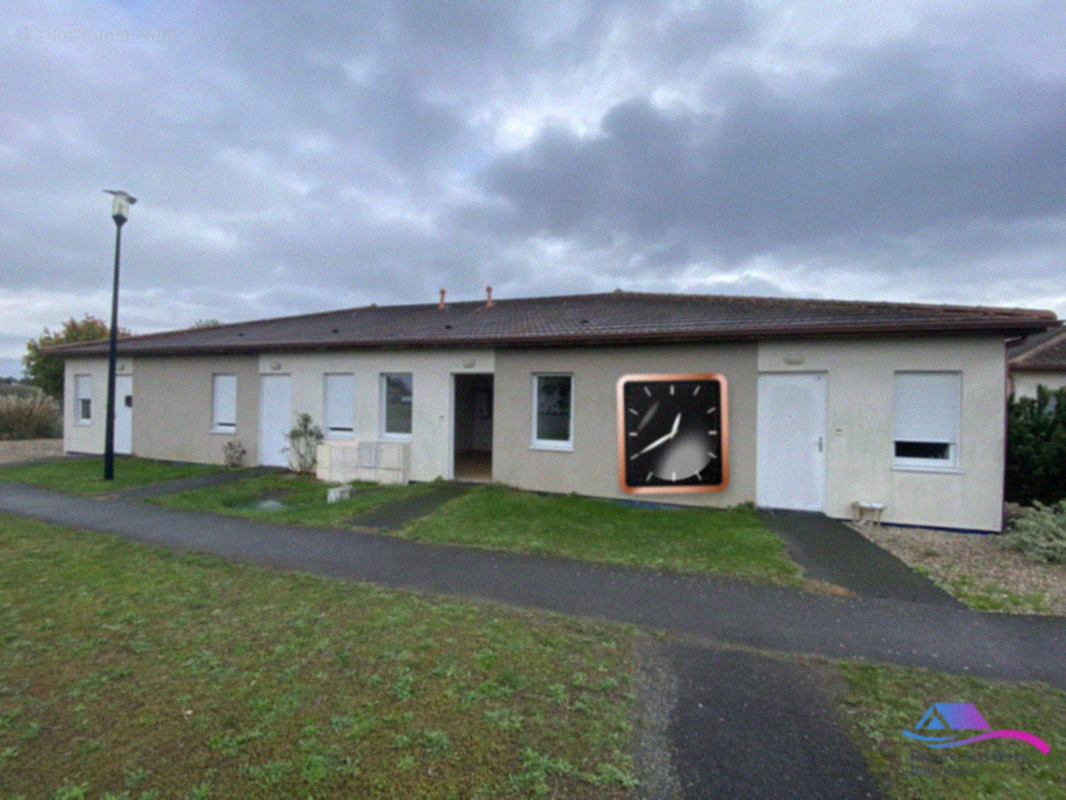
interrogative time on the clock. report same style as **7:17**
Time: **12:40**
